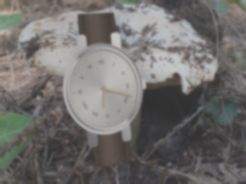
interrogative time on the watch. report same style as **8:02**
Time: **6:18**
